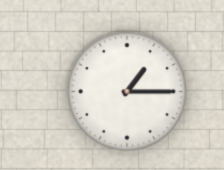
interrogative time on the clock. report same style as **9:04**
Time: **1:15**
